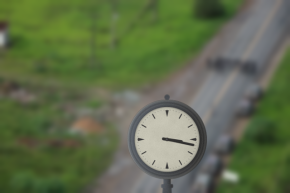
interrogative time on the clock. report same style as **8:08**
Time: **3:17**
